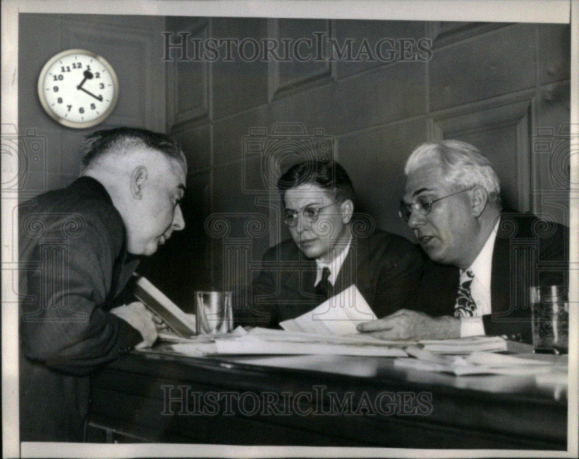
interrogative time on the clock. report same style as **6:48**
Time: **1:21**
